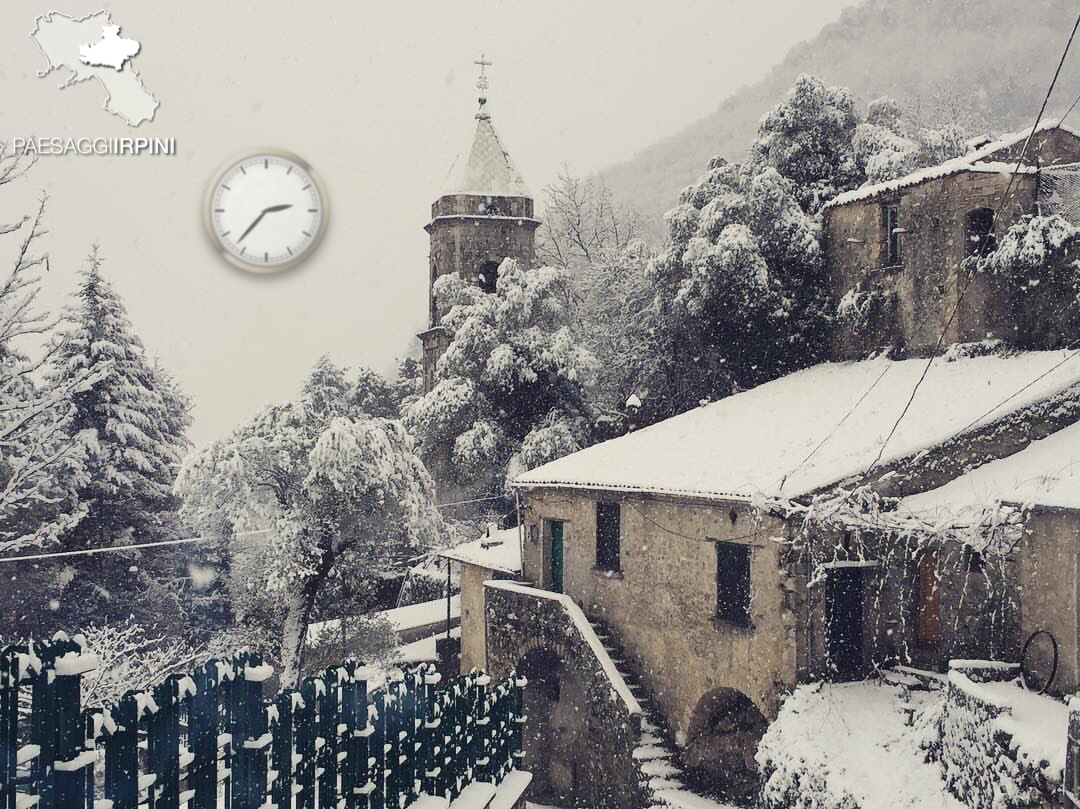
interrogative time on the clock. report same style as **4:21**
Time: **2:37**
